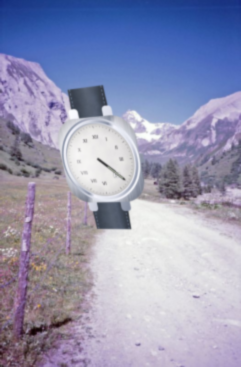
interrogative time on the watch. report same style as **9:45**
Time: **4:22**
